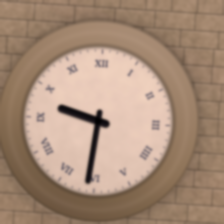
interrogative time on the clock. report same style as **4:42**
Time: **9:31**
